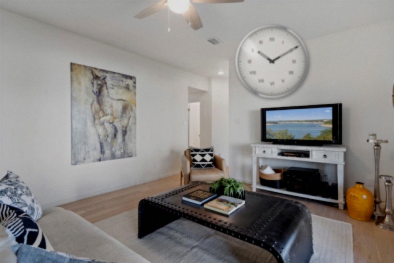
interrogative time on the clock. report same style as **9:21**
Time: **10:10**
